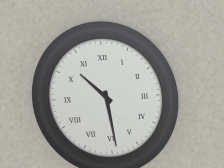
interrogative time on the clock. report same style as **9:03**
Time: **10:29**
